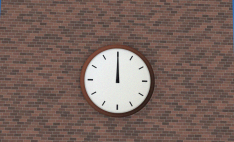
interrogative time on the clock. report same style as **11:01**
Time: **12:00**
